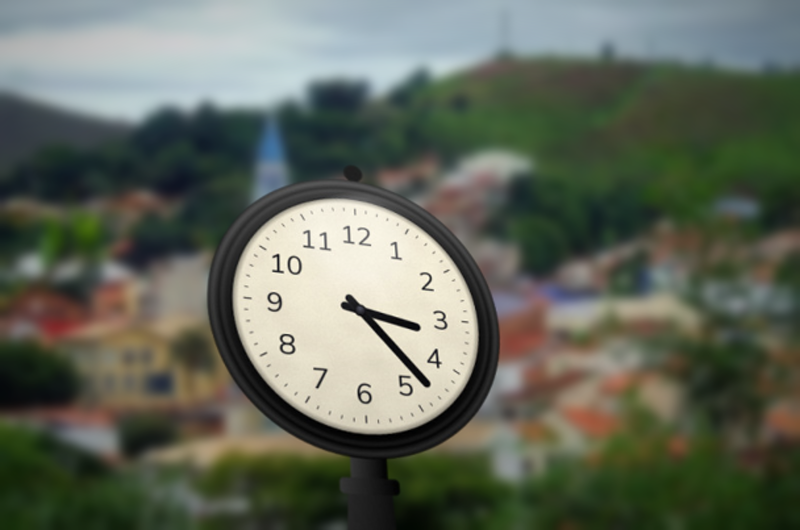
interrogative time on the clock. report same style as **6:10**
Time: **3:23**
